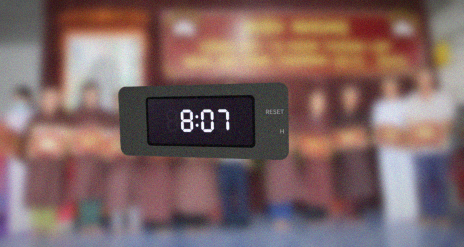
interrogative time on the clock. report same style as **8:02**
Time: **8:07**
